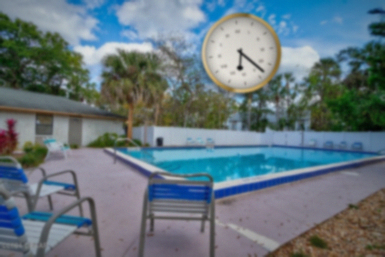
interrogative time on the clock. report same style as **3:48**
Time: **6:23**
